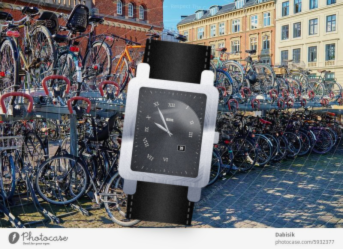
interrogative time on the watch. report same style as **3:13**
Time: **9:55**
